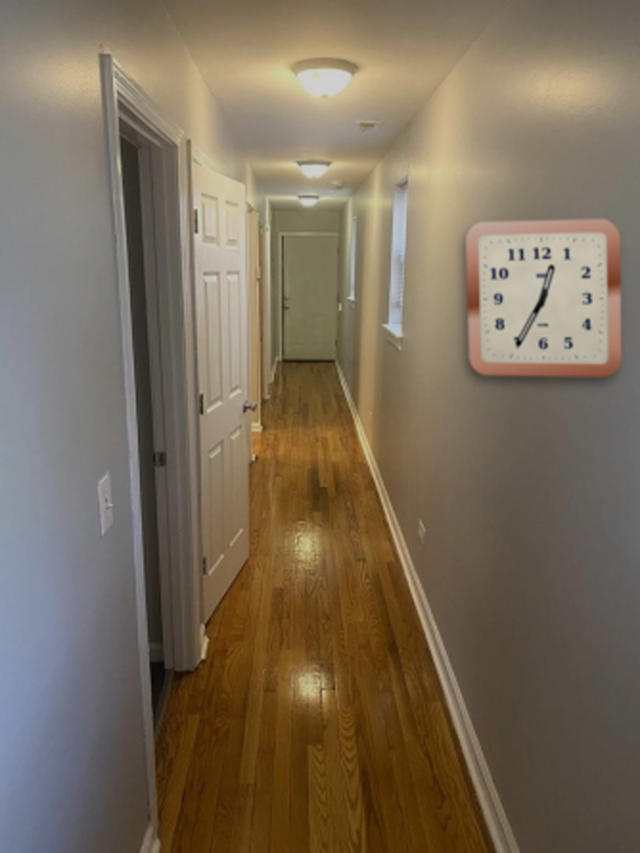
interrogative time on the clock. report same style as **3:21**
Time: **12:35**
